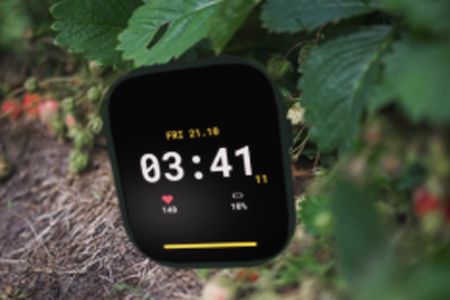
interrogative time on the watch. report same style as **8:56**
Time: **3:41**
